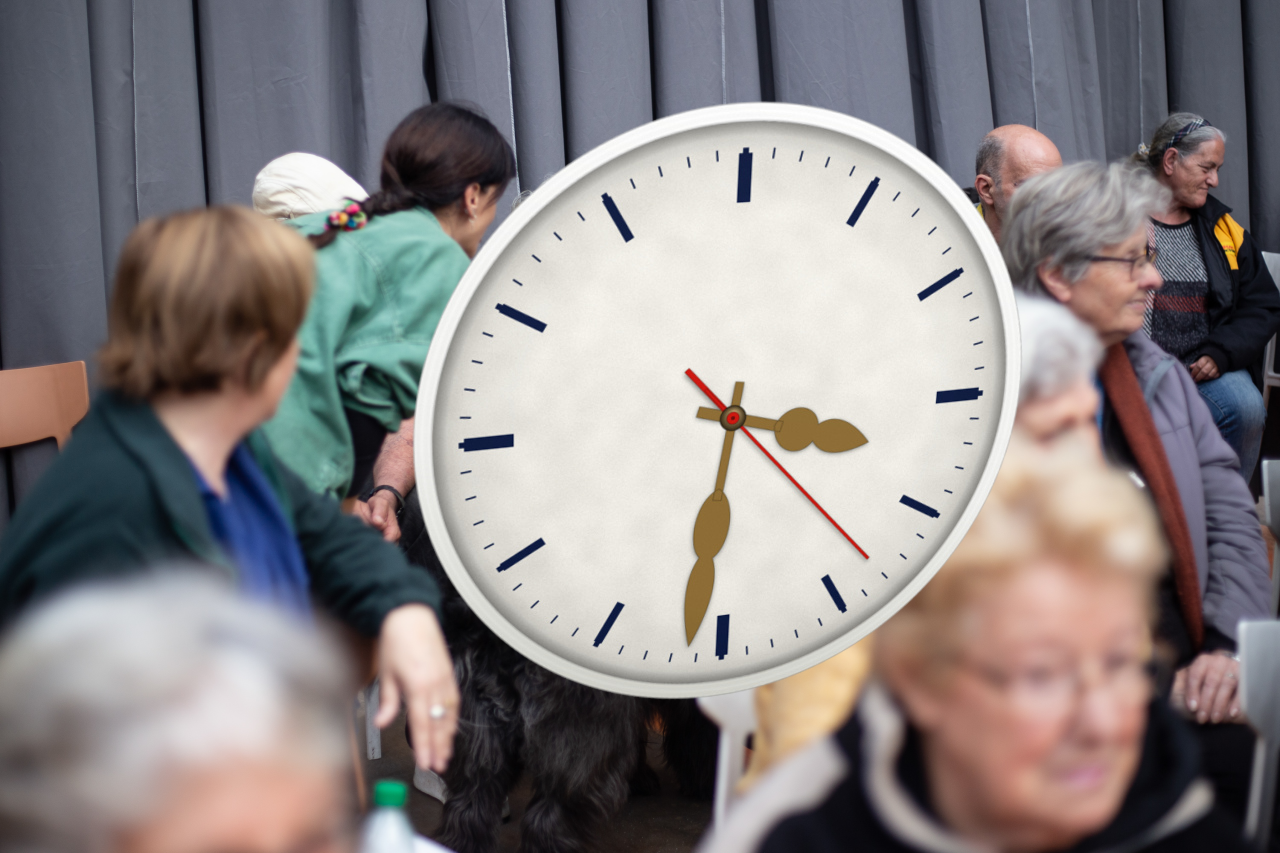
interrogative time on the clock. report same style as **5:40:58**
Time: **3:31:23**
